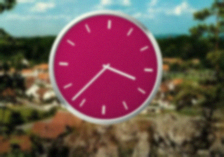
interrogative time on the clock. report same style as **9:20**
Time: **3:37**
